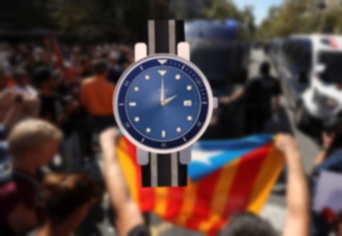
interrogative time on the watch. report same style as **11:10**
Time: **2:00**
